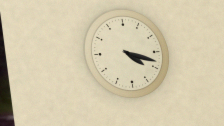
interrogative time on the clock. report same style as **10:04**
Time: **4:18**
